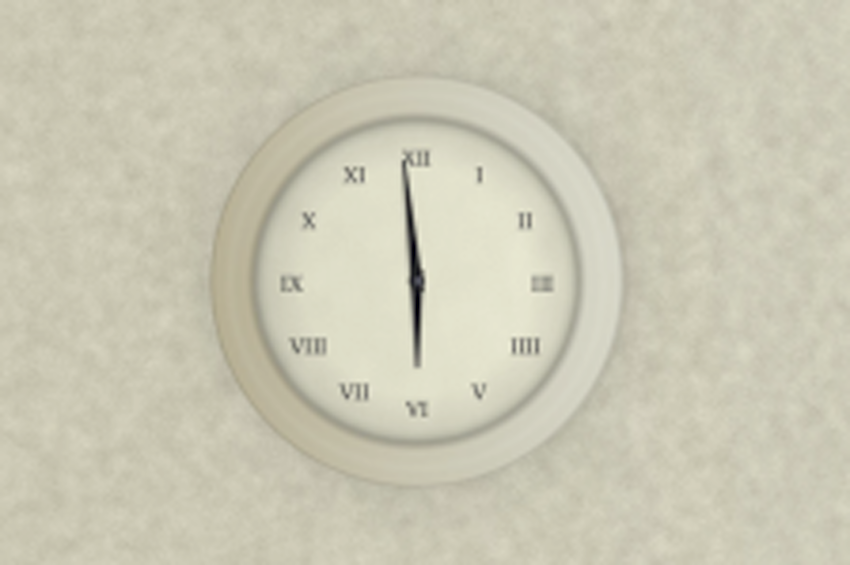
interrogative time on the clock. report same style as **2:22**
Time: **5:59**
